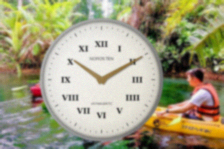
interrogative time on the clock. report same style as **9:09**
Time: **10:10**
